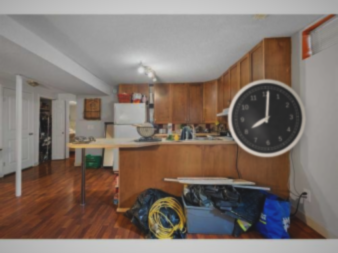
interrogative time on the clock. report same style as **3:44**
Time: **8:01**
